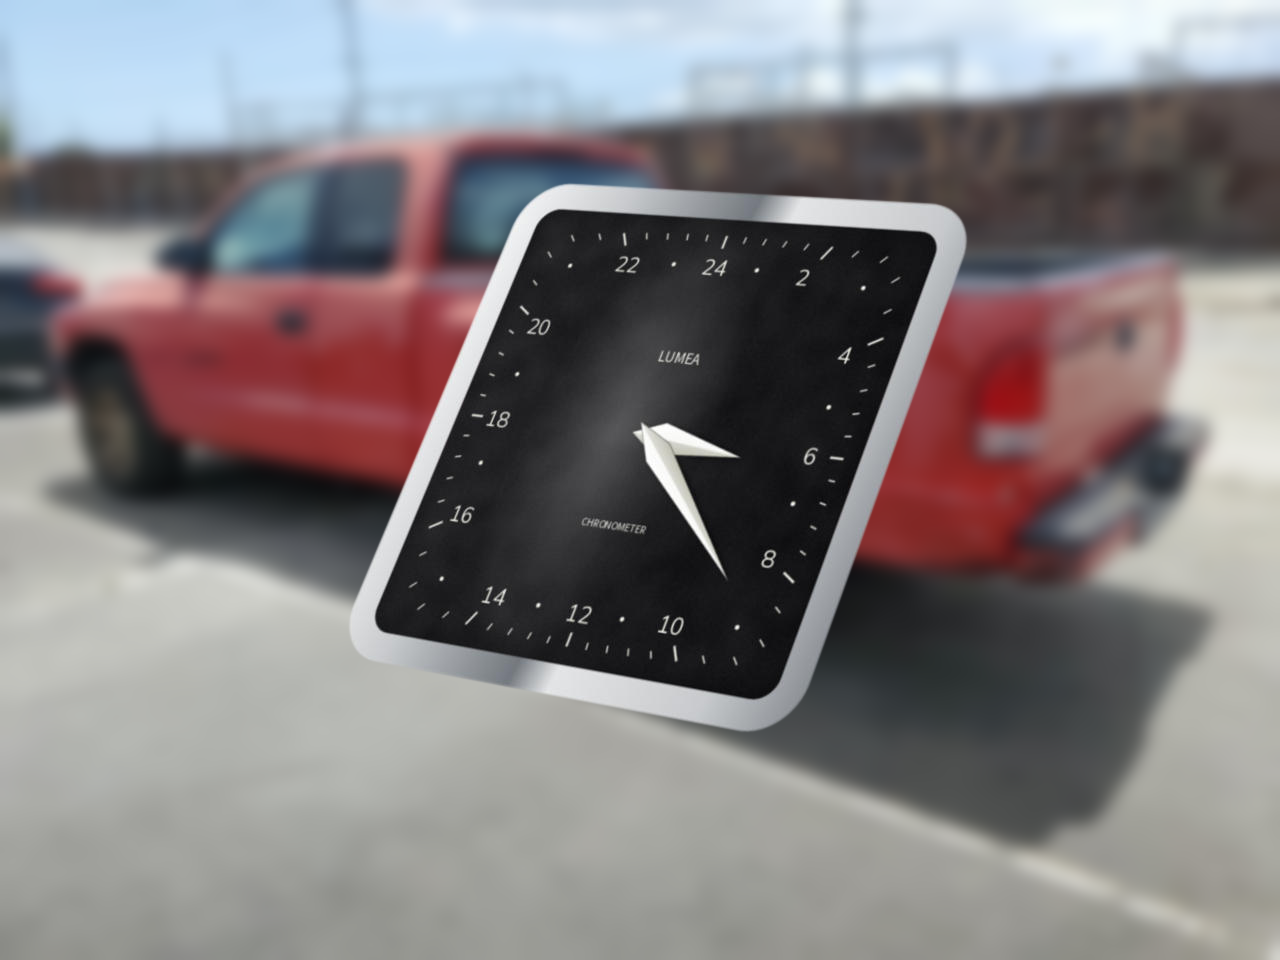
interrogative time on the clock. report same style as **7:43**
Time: **6:22**
